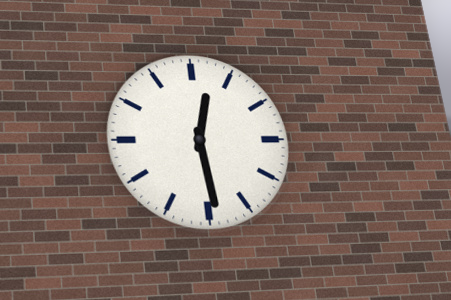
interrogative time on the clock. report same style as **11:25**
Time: **12:29**
